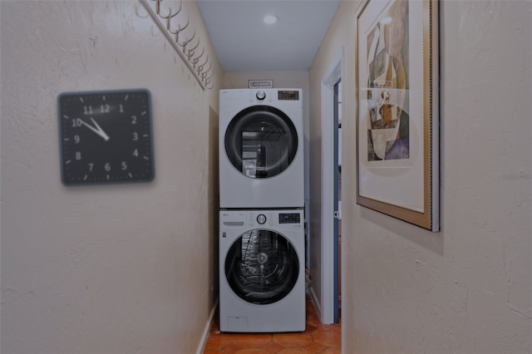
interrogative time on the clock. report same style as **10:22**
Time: **10:51**
